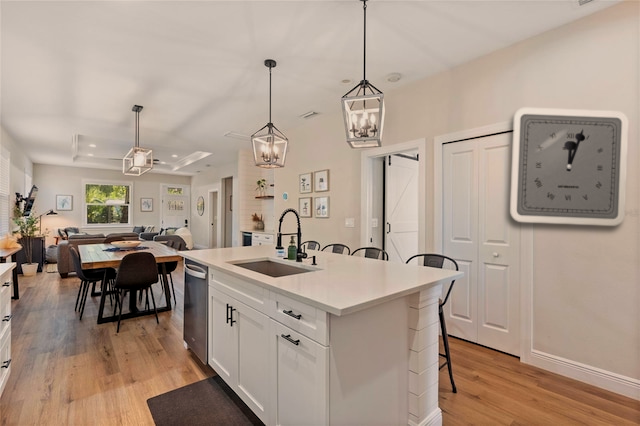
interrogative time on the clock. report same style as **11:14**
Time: **12:03**
